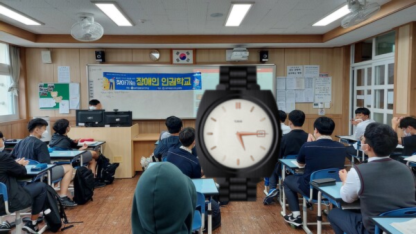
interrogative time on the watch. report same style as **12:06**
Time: **5:15**
